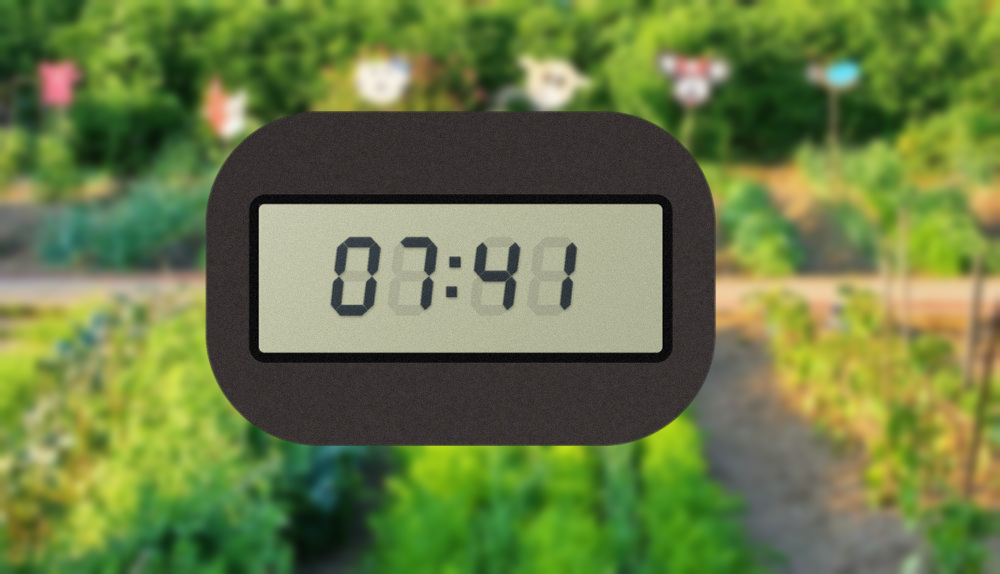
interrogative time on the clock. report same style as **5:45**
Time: **7:41**
